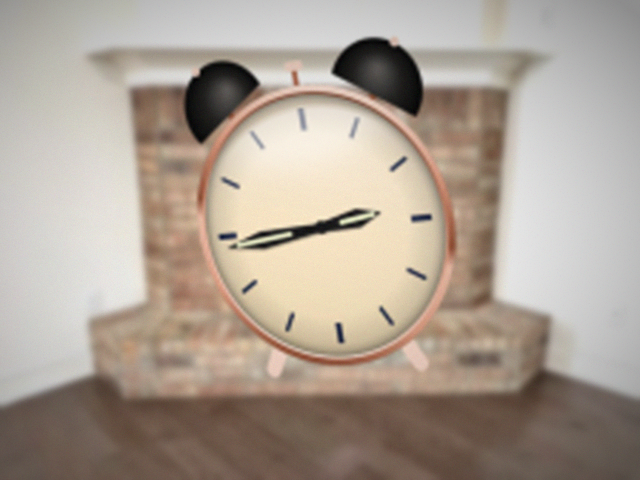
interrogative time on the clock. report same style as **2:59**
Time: **2:44**
